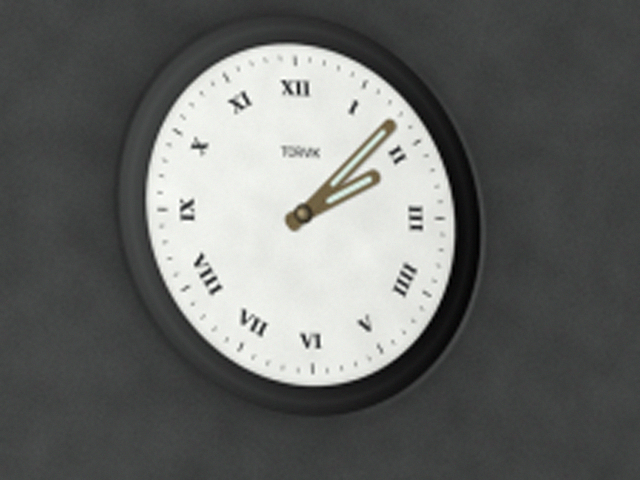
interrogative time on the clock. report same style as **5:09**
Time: **2:08**
